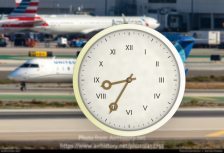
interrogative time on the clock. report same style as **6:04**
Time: **8:35**
